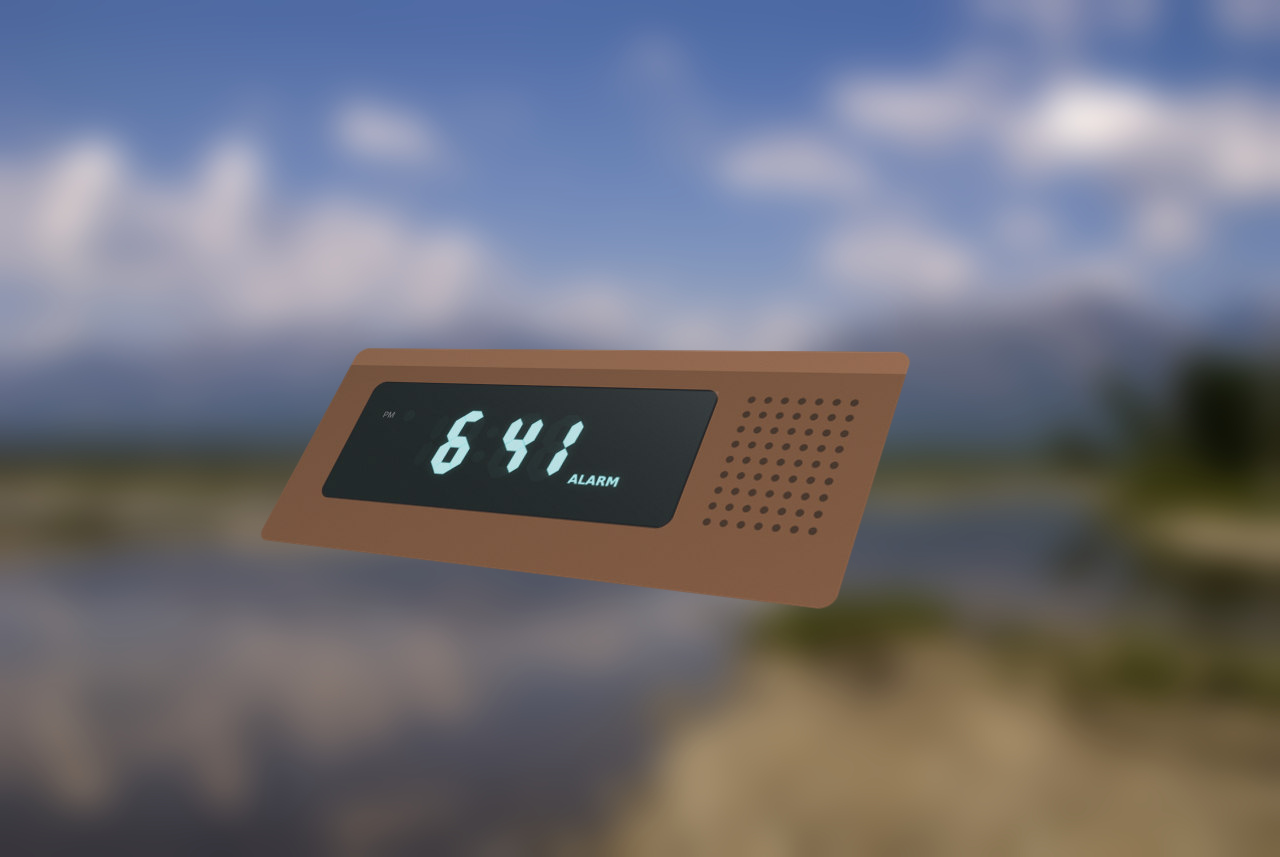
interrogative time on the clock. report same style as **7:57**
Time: **6:41**
